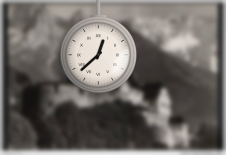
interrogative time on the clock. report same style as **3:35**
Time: **12:38**
